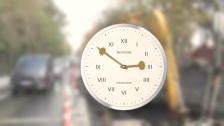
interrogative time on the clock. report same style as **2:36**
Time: **2:51**
